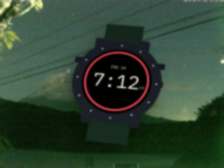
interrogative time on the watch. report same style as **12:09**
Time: **7:12**
